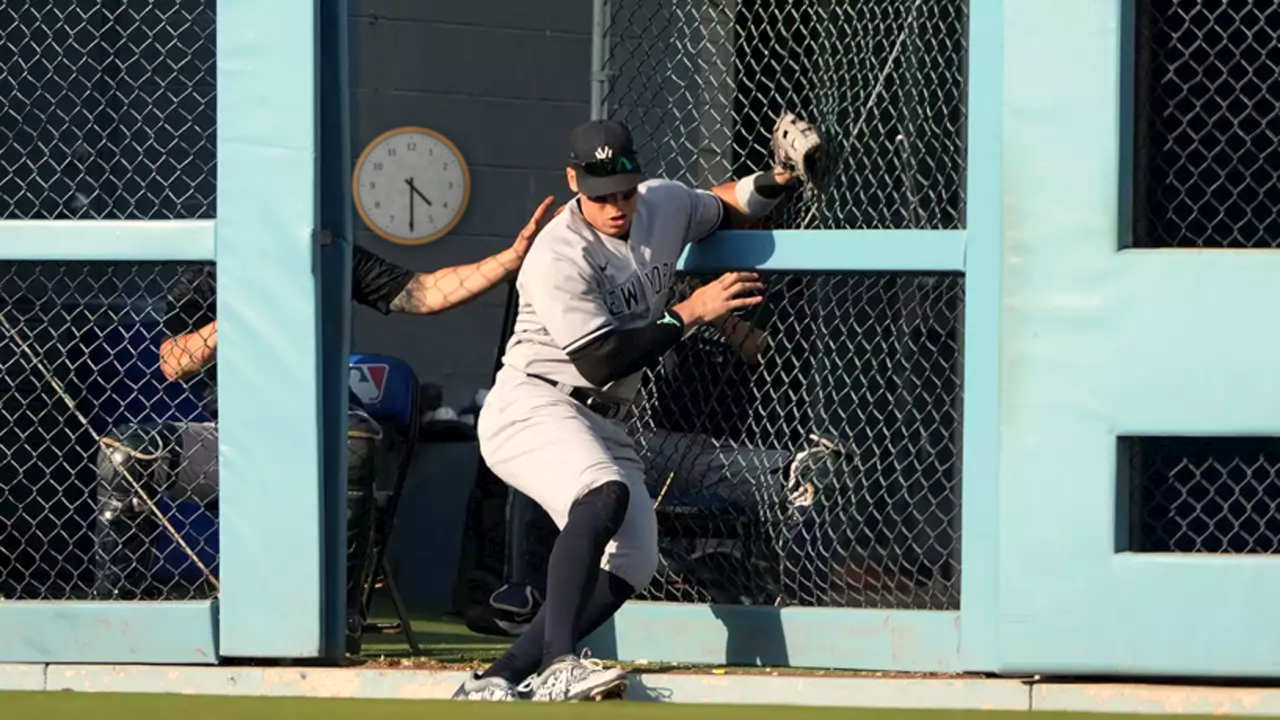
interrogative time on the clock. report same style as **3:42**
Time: **4:30**
